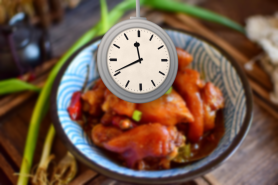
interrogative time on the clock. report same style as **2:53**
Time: **11:41**
